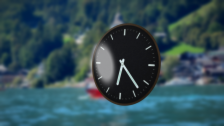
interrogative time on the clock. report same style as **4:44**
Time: **6:23**
